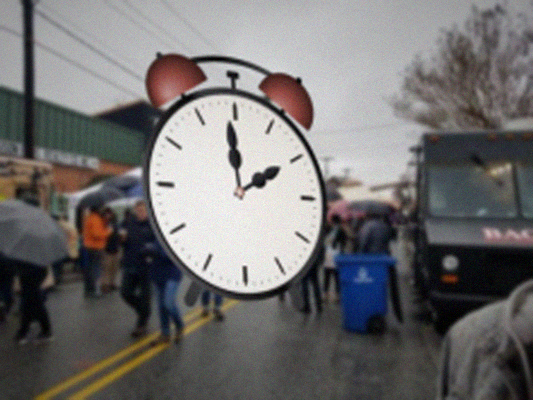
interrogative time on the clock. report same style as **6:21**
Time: **1:59**
